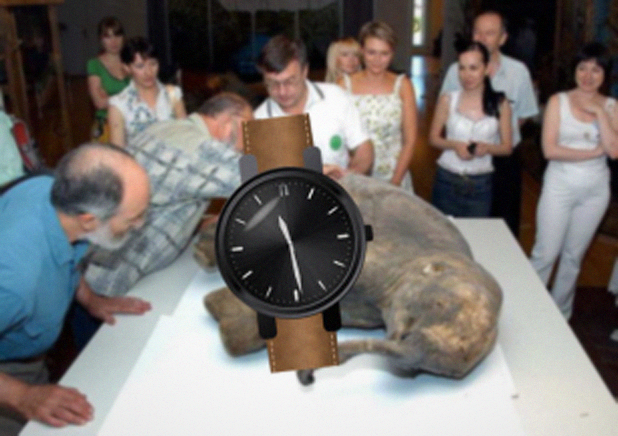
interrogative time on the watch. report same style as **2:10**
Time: **11:29**
